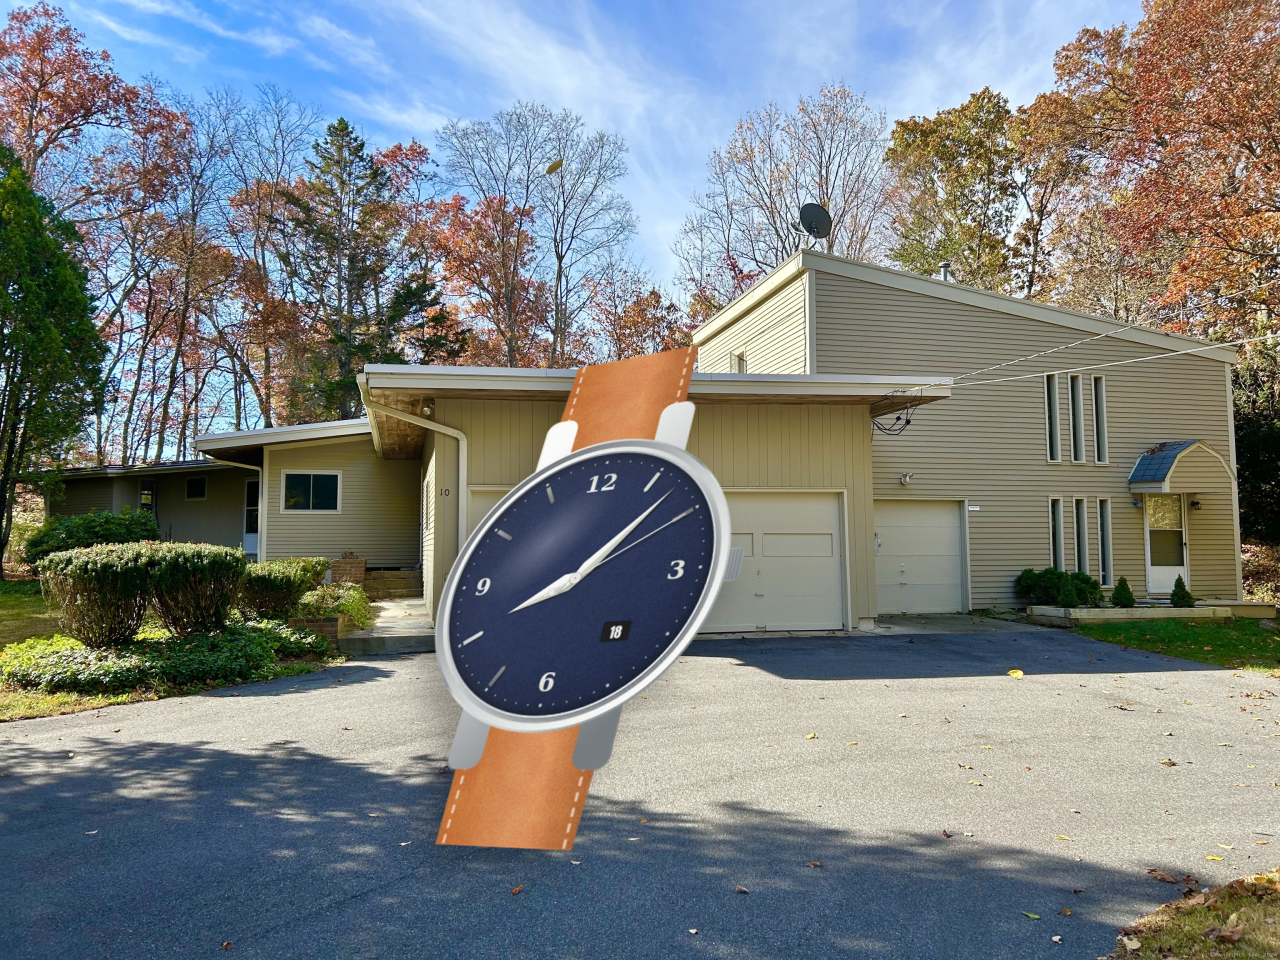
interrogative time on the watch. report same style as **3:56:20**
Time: **8:07:10**
